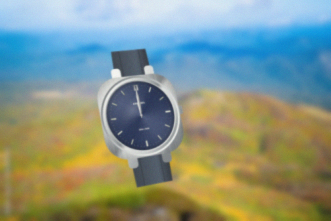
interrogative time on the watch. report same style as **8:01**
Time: **12:00**
